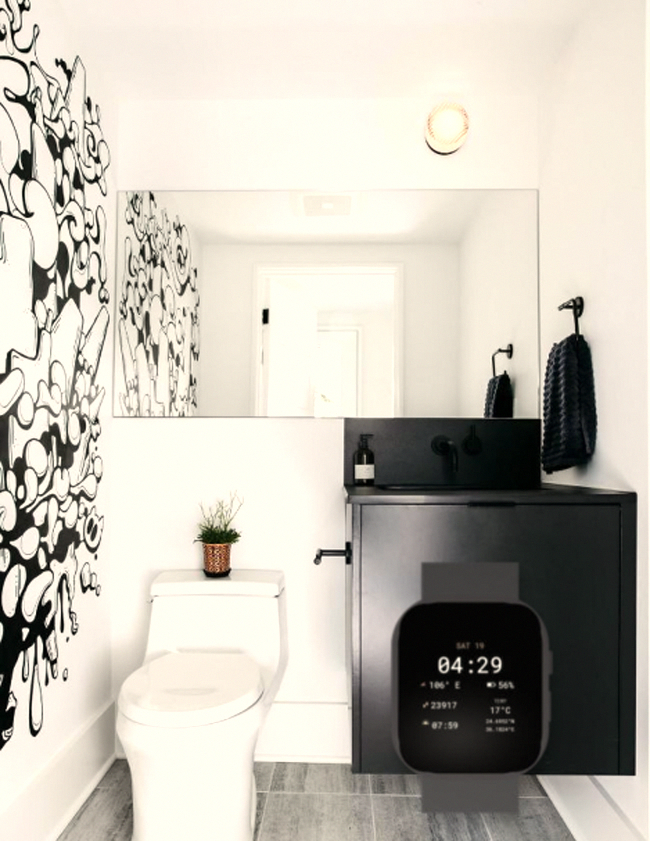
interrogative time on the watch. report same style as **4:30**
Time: **4:29**
